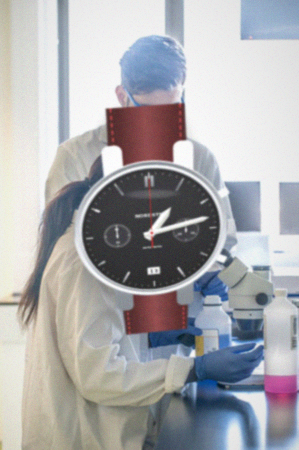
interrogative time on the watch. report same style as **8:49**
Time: **1:13**
